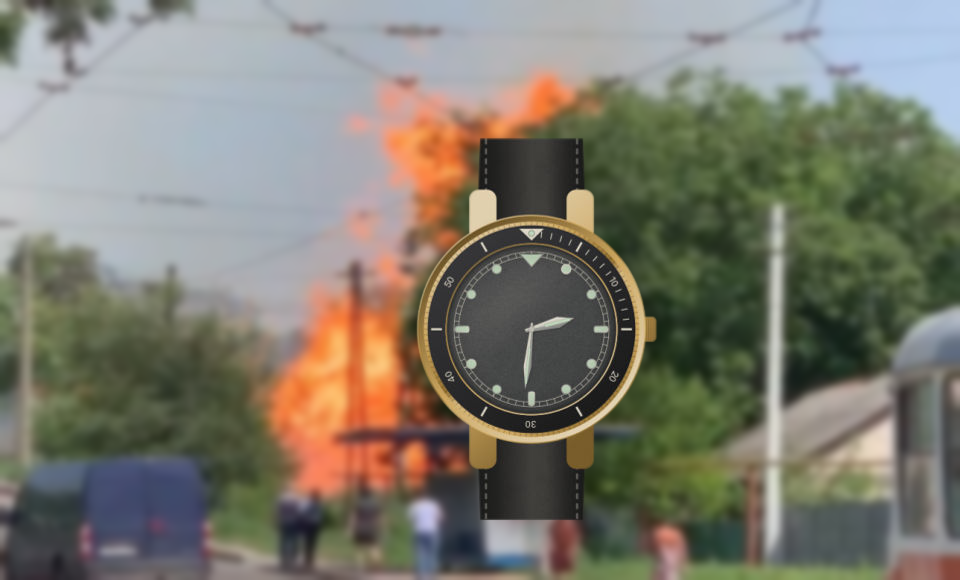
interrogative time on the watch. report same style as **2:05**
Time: **2:31**
